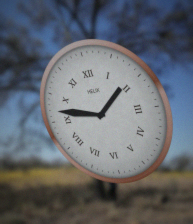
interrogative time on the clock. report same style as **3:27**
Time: **1:47**
